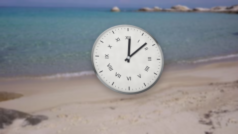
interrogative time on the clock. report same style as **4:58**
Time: **12:08**
